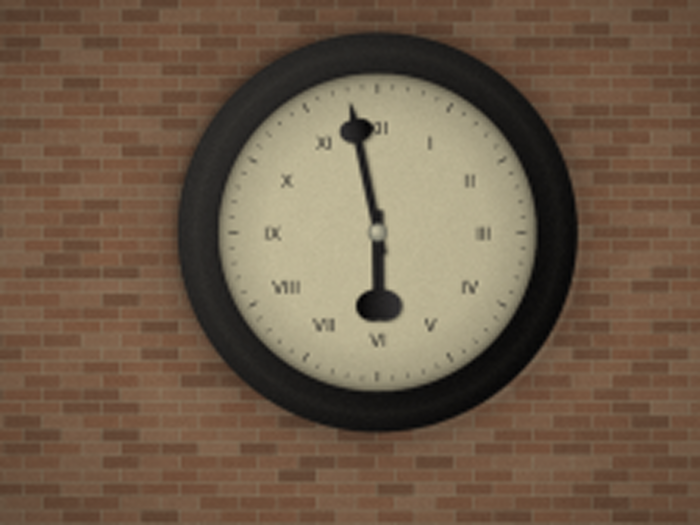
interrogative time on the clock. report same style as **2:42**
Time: **5:58**
